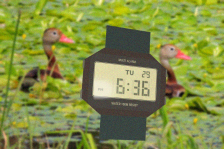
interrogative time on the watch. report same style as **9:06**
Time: **6:36**
